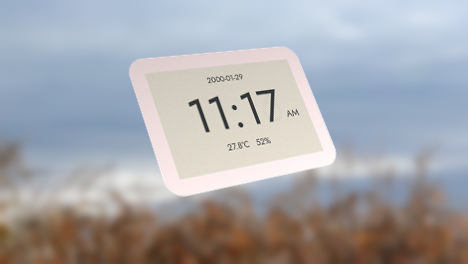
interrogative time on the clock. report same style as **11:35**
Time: **11:17**
